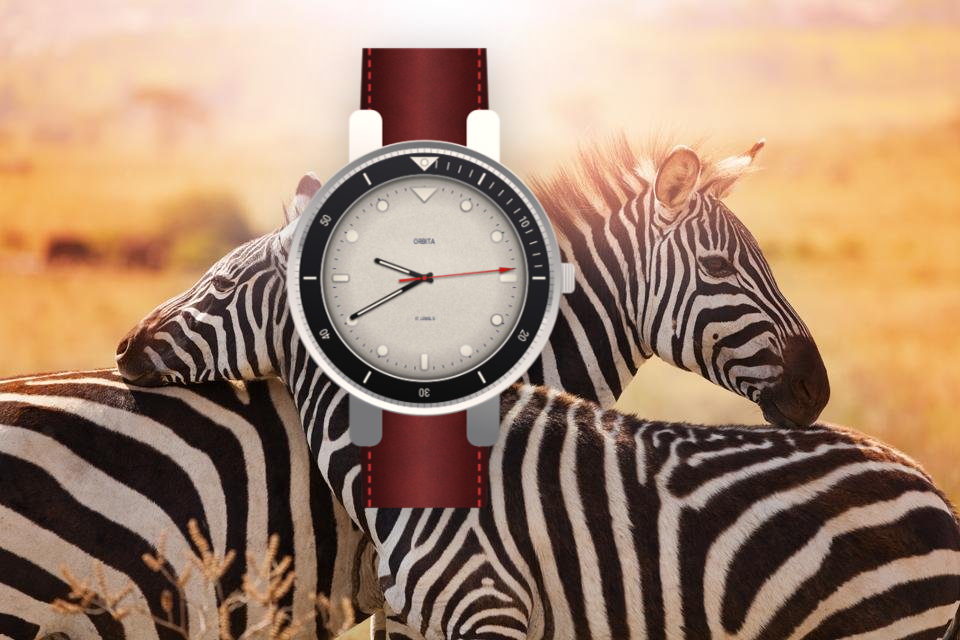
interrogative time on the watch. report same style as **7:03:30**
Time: **9:40:14**
